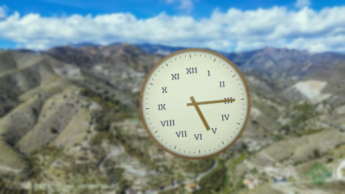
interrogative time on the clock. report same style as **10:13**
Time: **5:15**
